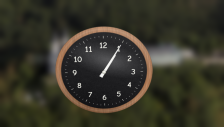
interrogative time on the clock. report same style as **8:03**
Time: **1:05**
